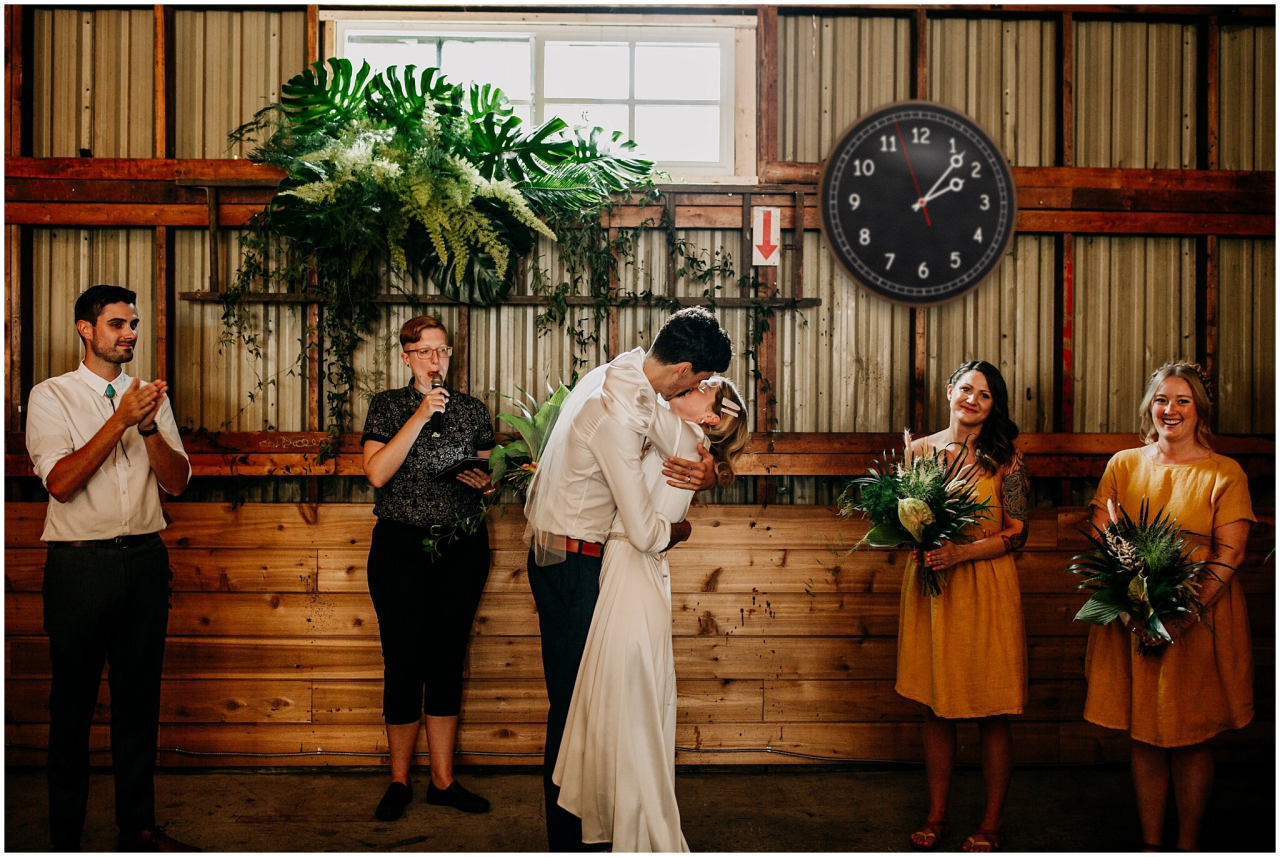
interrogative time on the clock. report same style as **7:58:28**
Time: **2:06:57**
